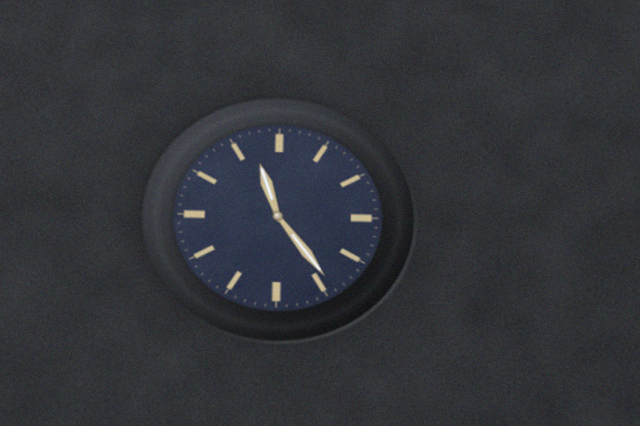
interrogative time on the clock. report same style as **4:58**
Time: **11:24**
